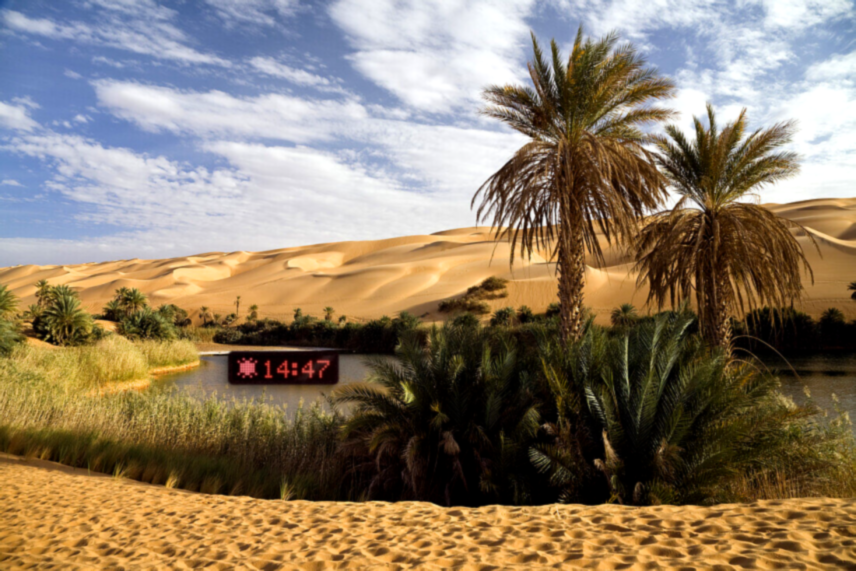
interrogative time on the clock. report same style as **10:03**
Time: **14:47**
